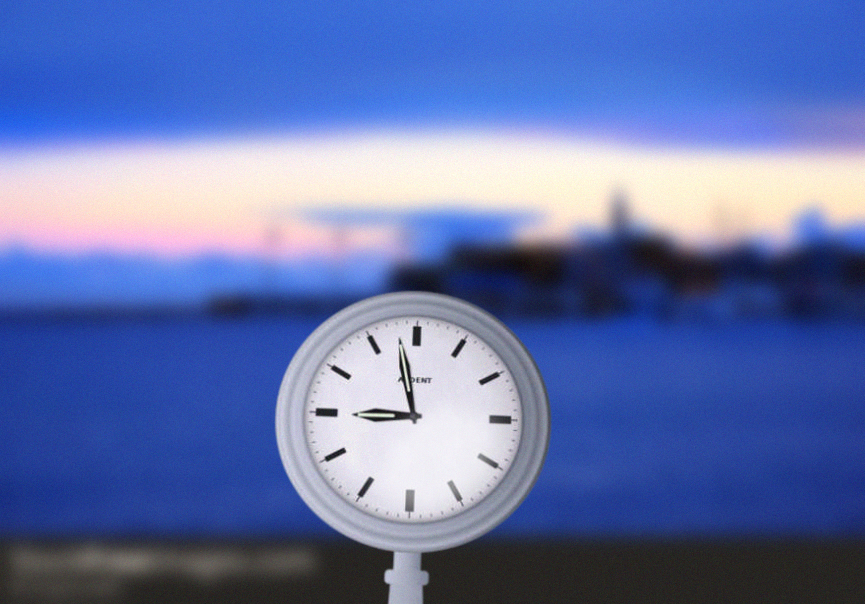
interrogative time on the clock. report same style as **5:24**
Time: **8:58**
